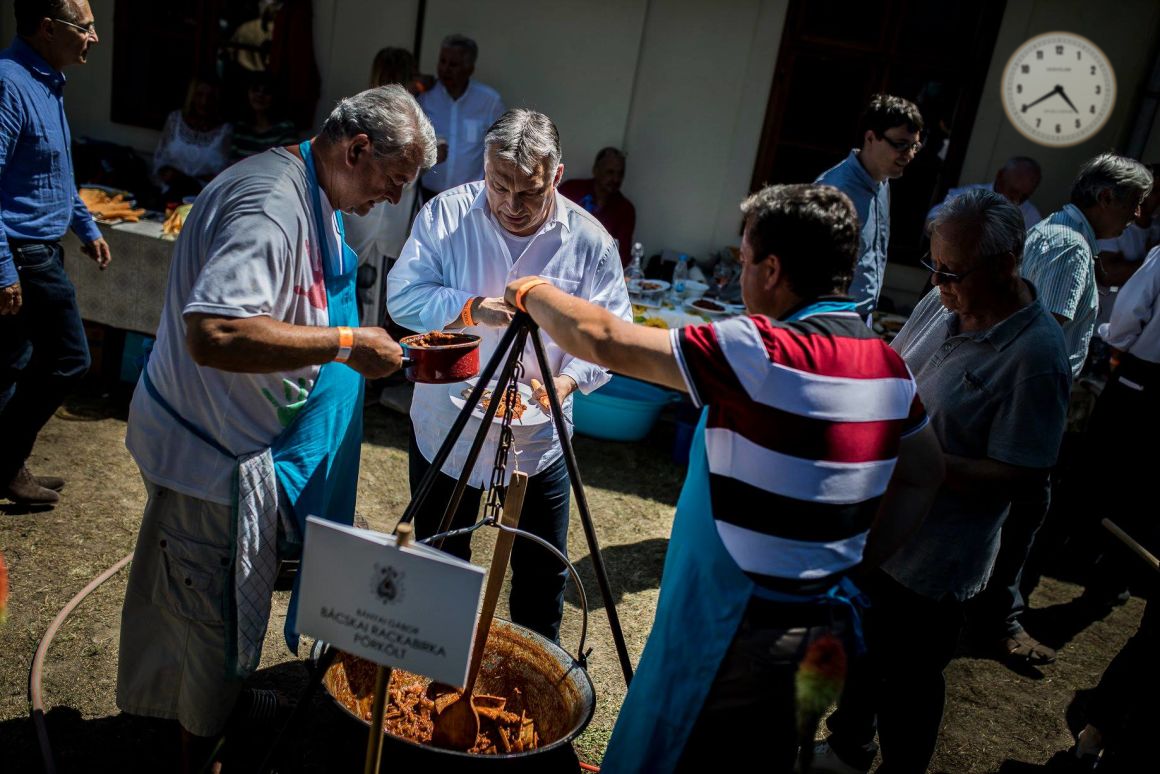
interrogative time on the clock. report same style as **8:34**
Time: **4:40**
